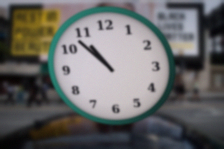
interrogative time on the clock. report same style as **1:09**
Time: **10:53**
